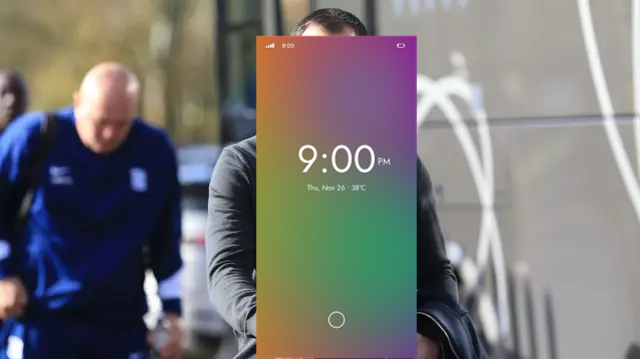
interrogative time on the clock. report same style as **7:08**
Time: **9:00**
